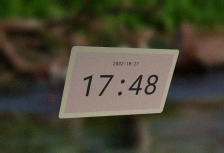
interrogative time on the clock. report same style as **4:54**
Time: **17:48**
